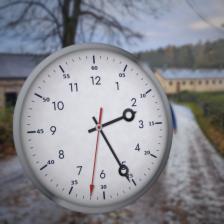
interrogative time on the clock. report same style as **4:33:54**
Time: **2:25:32**
